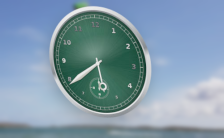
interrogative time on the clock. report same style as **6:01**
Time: **5:39**
